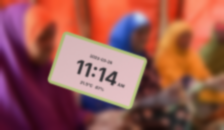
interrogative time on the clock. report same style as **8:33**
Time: **11:14**
